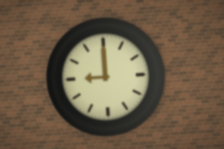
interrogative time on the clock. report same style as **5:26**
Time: **9:00**
